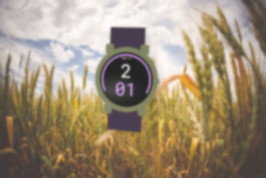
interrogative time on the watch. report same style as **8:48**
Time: **2:01**
